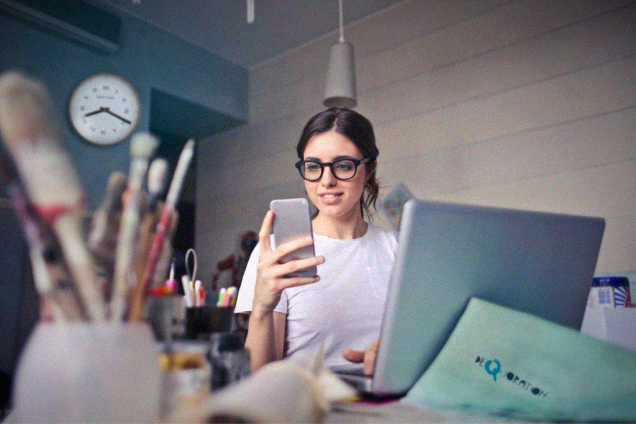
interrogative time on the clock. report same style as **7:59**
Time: **8:19**
